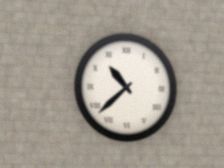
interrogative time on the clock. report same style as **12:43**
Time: **10:38**
